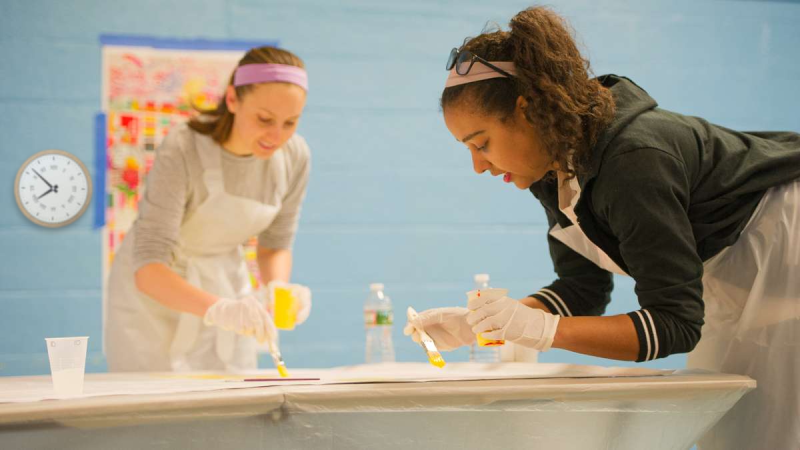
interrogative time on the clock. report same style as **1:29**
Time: **7:52**
